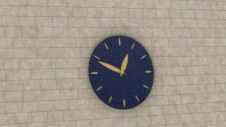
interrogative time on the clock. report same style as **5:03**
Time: **12:49**
